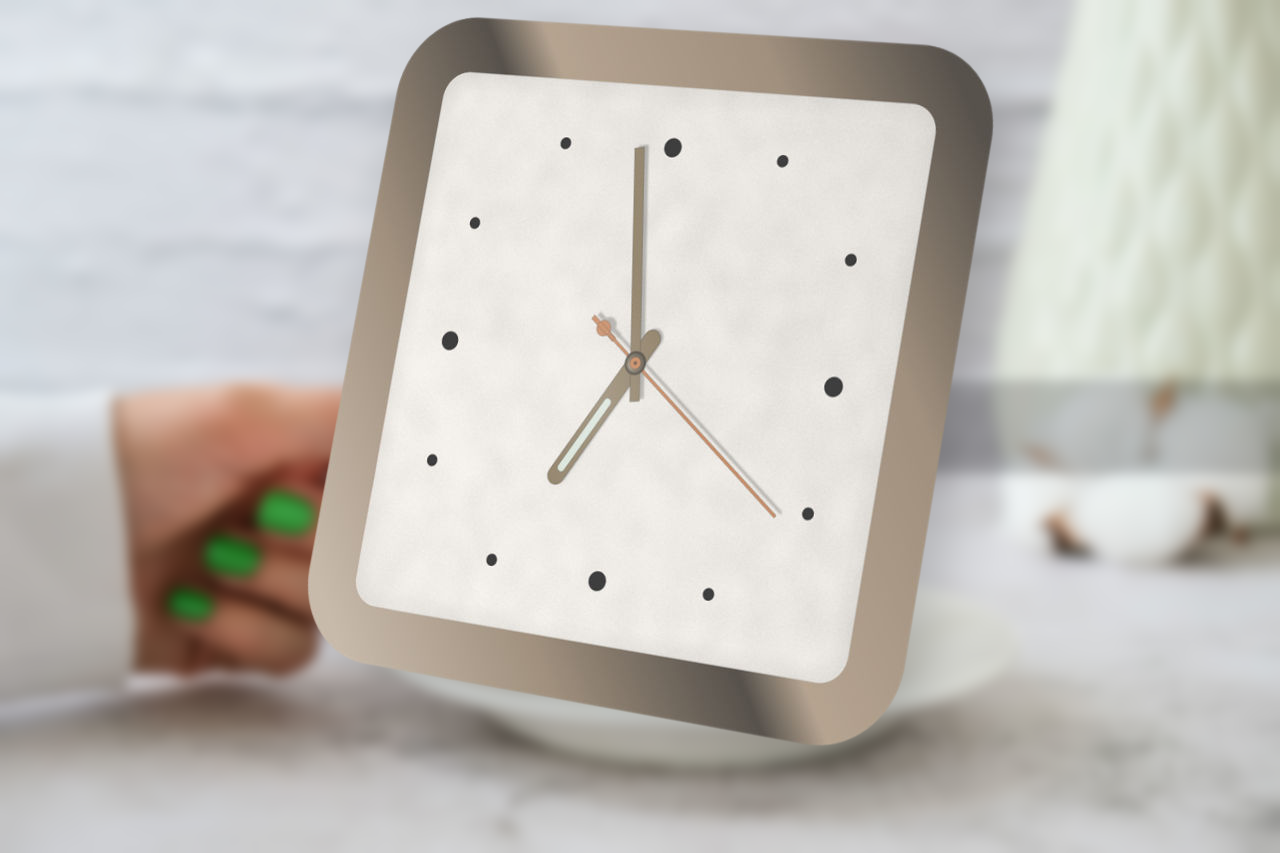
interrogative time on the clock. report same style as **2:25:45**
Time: **6:58:21**
